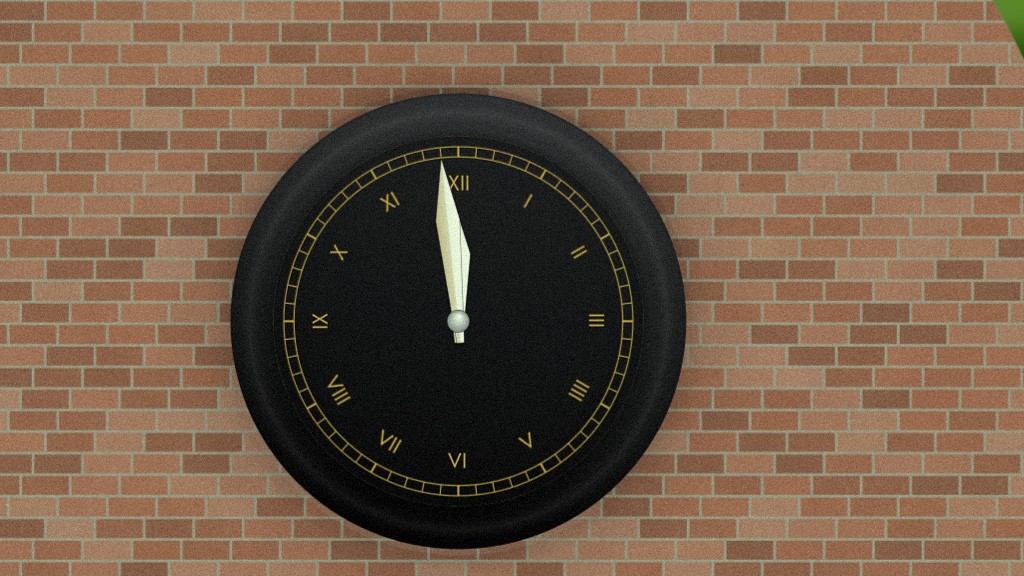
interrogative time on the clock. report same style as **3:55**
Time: **11:59**
